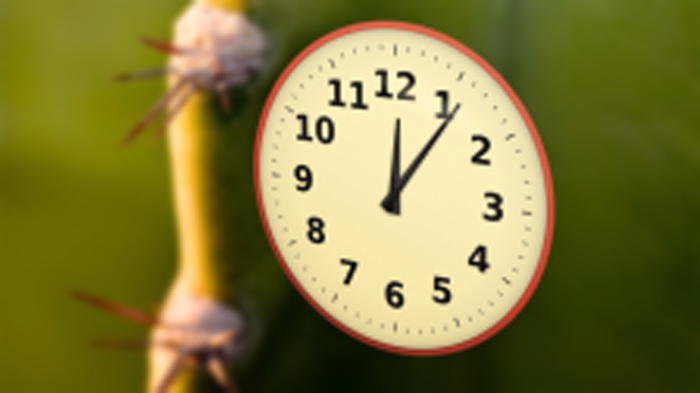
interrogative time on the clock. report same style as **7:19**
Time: **12:06**
